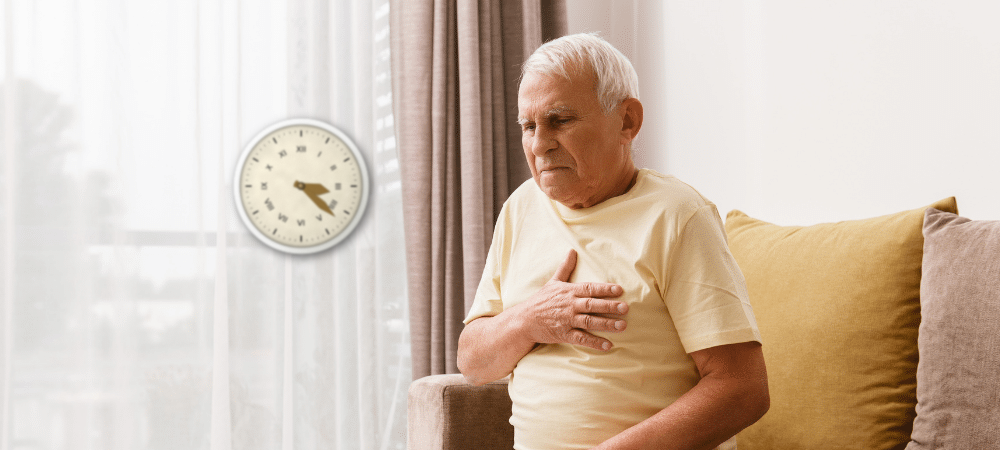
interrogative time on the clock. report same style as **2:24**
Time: **3:22**
